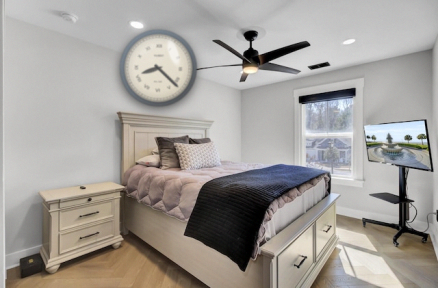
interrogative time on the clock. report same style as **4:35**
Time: **8:22**
